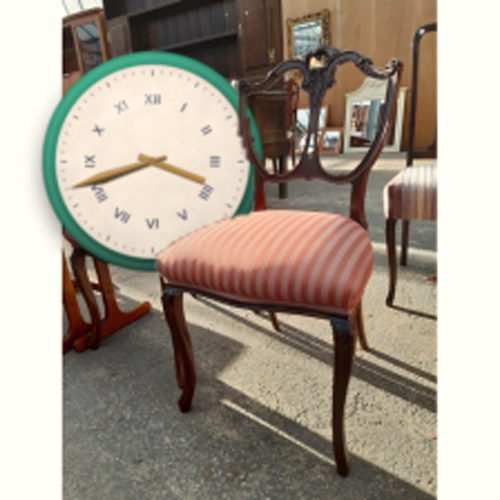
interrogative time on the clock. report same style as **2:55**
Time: **3:42**
